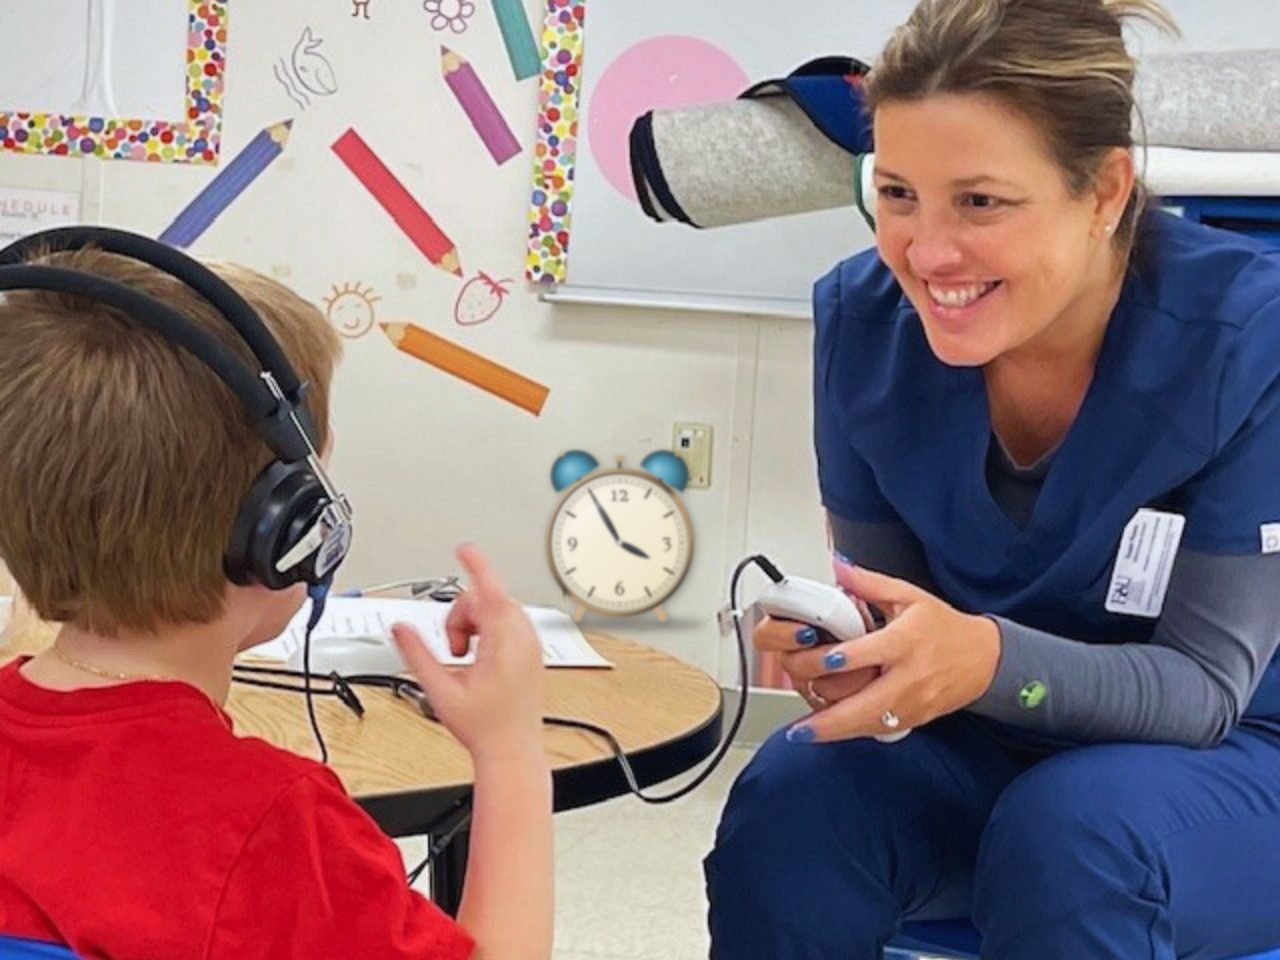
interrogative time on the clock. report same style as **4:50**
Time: **3:55**
